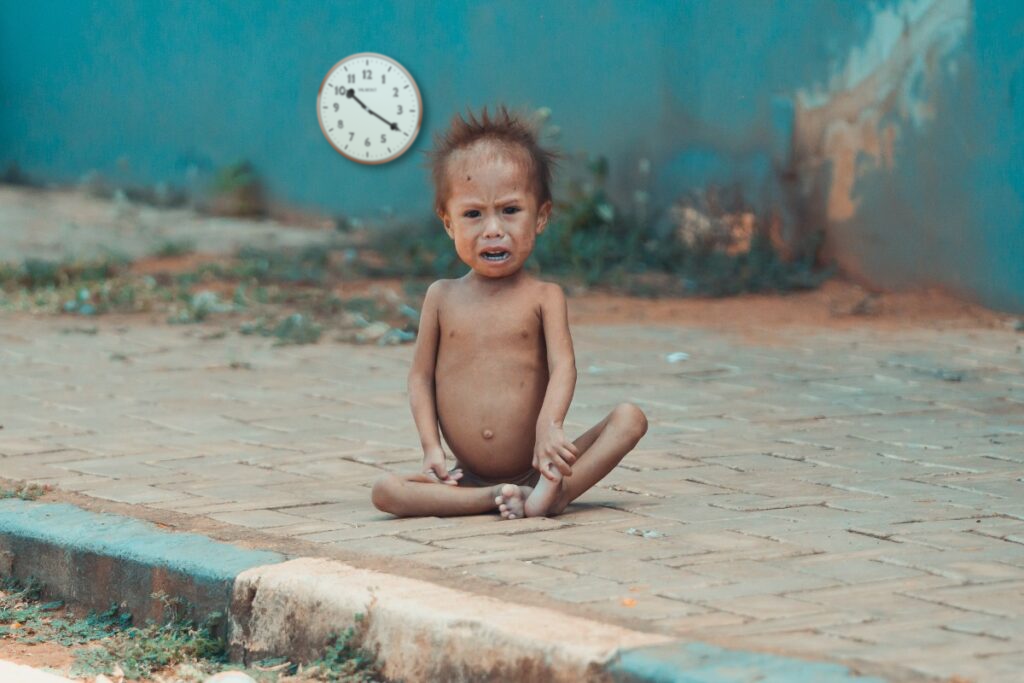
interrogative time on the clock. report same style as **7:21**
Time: **10:20**
